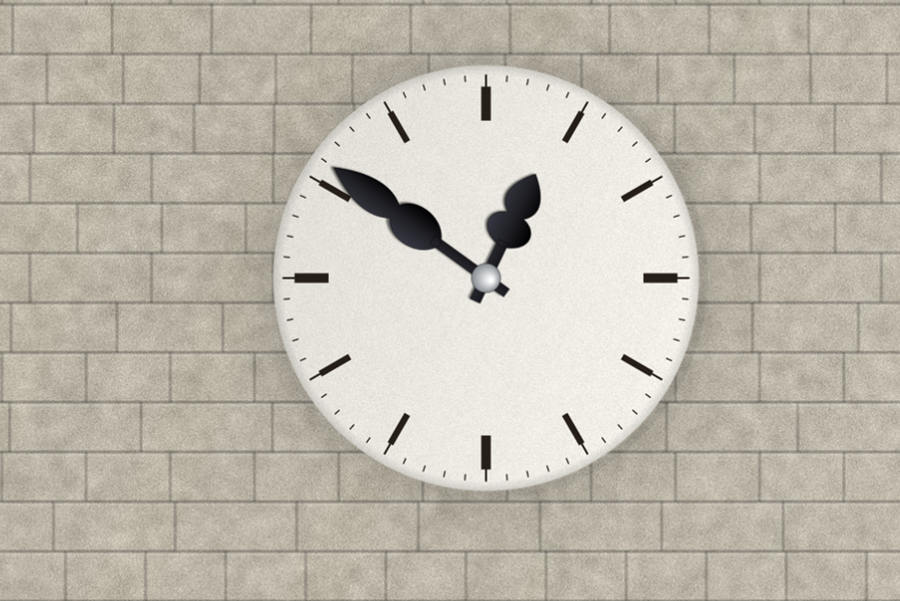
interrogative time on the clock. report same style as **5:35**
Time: **12:51**
